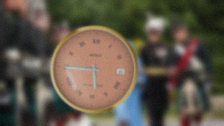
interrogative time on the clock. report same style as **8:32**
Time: **5:45**
